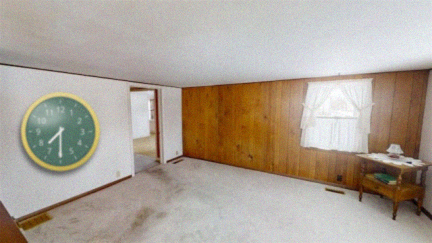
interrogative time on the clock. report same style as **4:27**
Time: **7:30**
